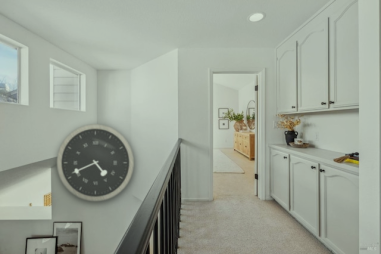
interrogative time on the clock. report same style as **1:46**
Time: **4:41**
